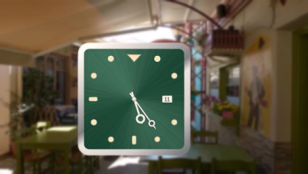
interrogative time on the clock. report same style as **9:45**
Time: **5:24**
